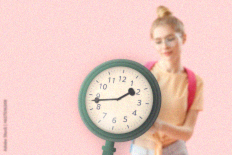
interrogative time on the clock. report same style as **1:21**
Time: **1:43**
